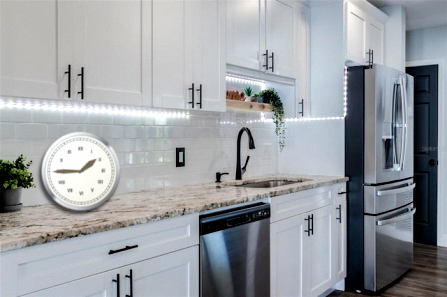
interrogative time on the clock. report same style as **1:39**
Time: **1:45**
